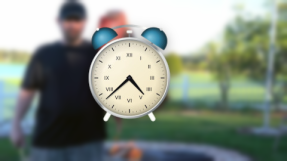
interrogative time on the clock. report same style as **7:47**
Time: **4:38**
